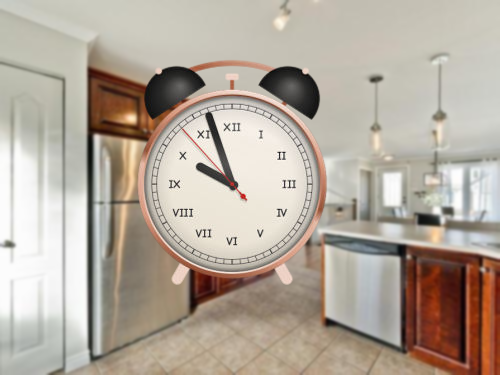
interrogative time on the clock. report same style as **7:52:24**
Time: **9:56:53**
